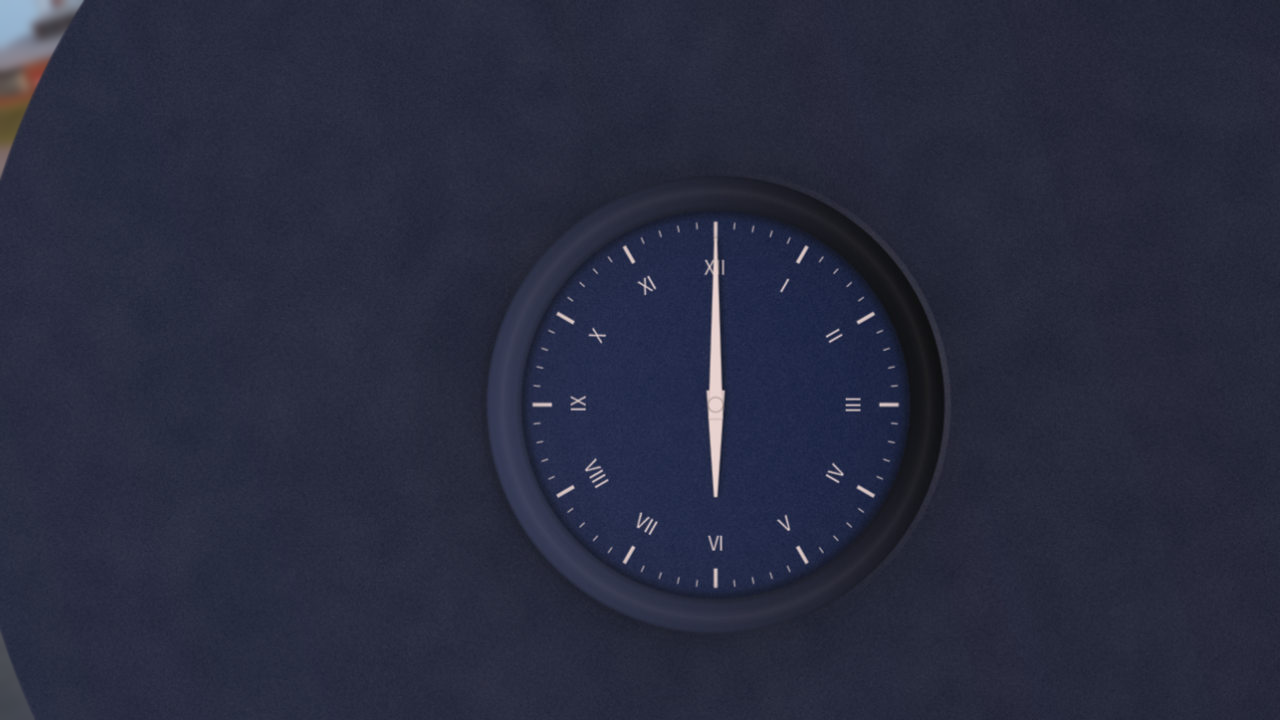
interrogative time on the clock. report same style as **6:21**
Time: **6:00**
